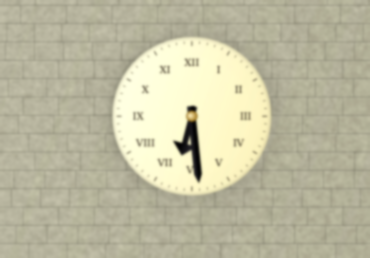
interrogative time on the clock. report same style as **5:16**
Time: **6:29**
